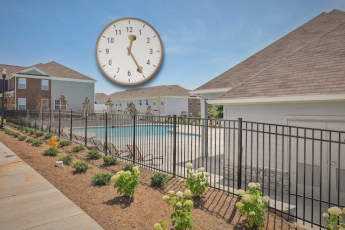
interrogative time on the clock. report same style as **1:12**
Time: **12:25**
